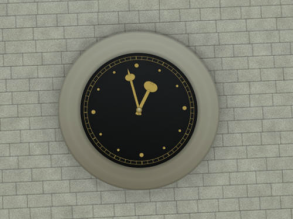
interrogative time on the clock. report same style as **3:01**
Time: **12:58**
